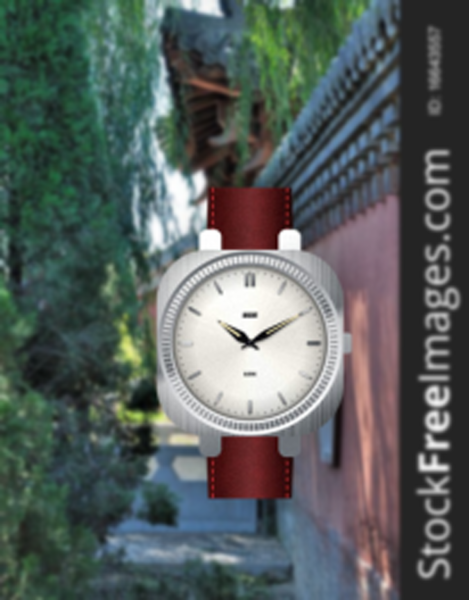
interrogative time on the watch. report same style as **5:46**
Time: **10:10**
